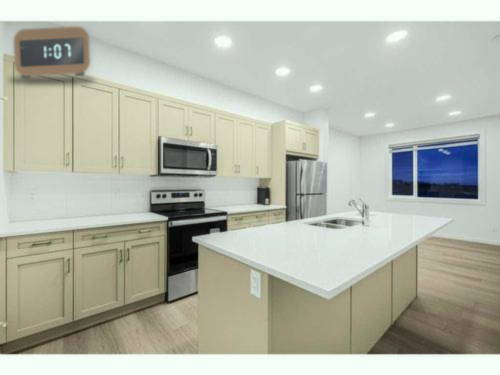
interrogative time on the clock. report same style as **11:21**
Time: **1:07**
